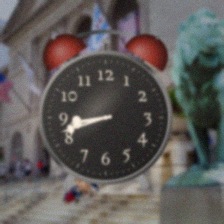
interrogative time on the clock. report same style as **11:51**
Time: **8:42**
